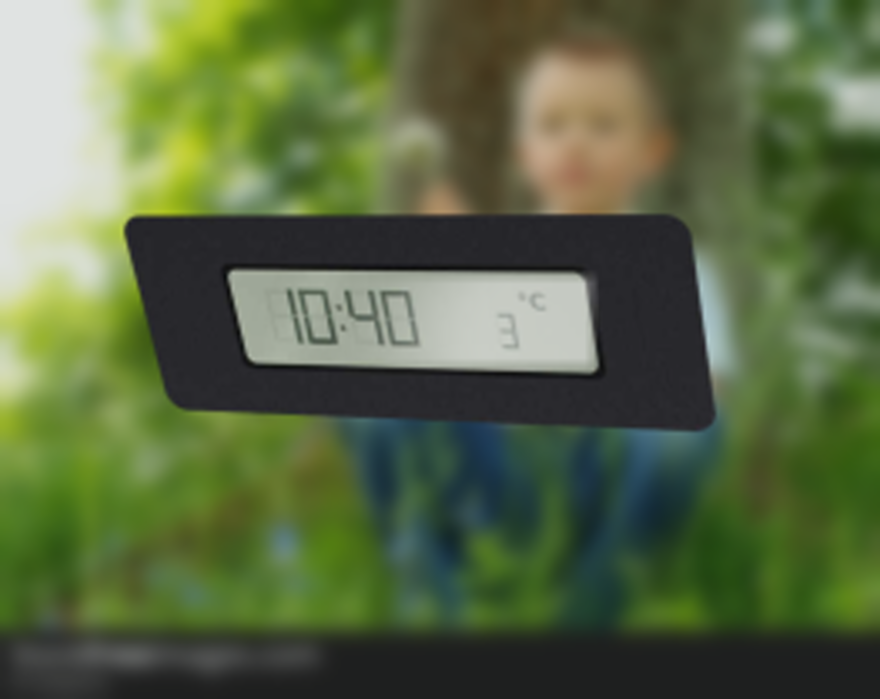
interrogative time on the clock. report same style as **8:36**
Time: **10:40**
